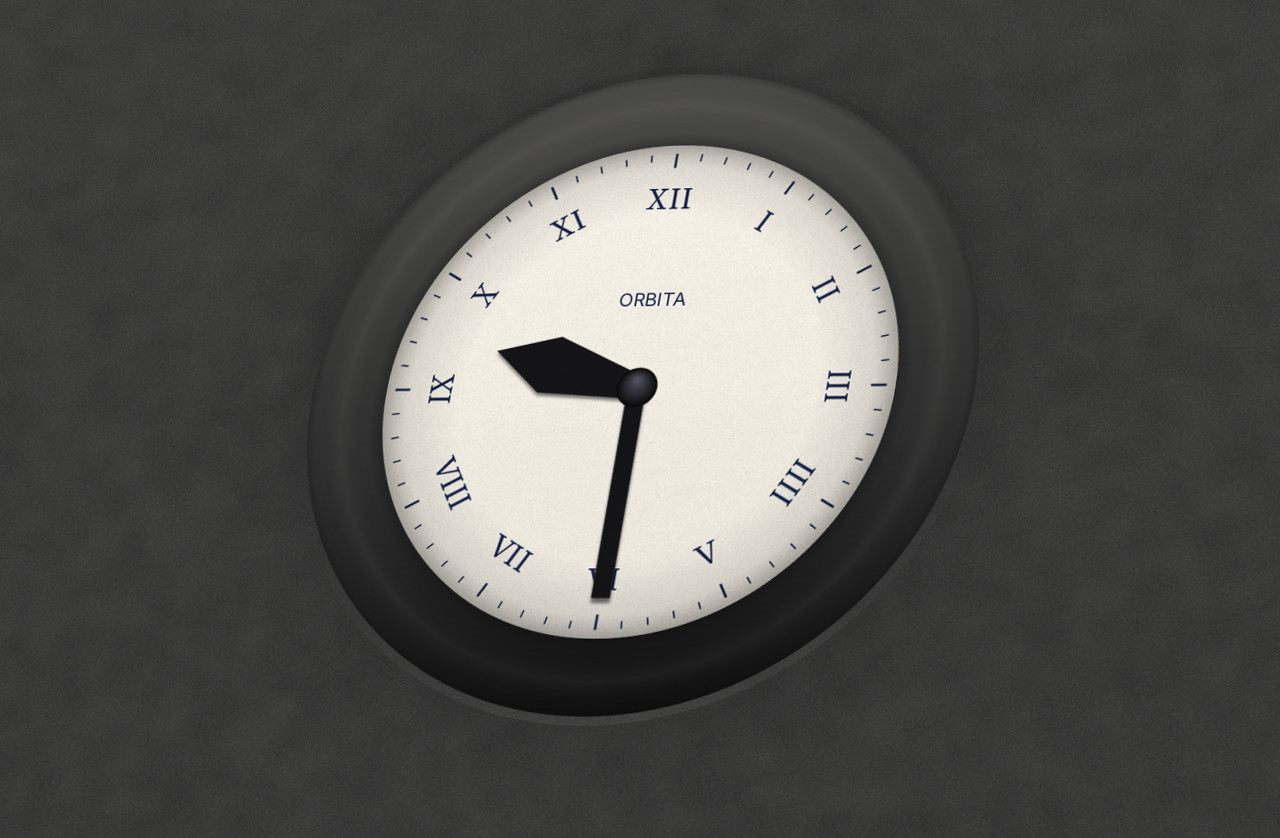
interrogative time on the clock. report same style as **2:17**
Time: **9:30**
